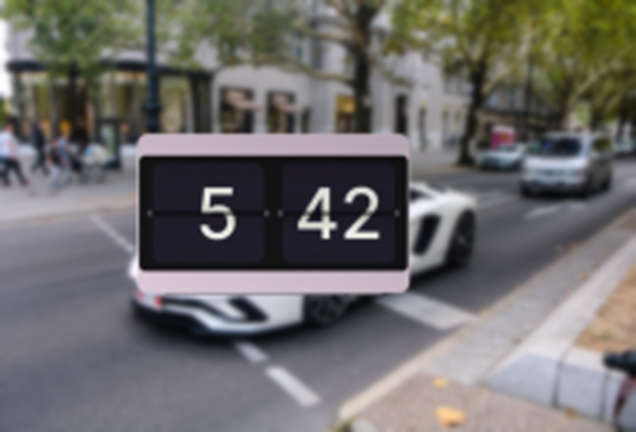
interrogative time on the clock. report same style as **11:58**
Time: **5:42**
